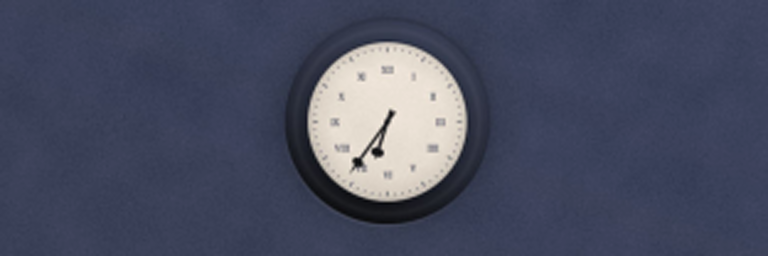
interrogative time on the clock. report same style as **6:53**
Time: **6:36**
